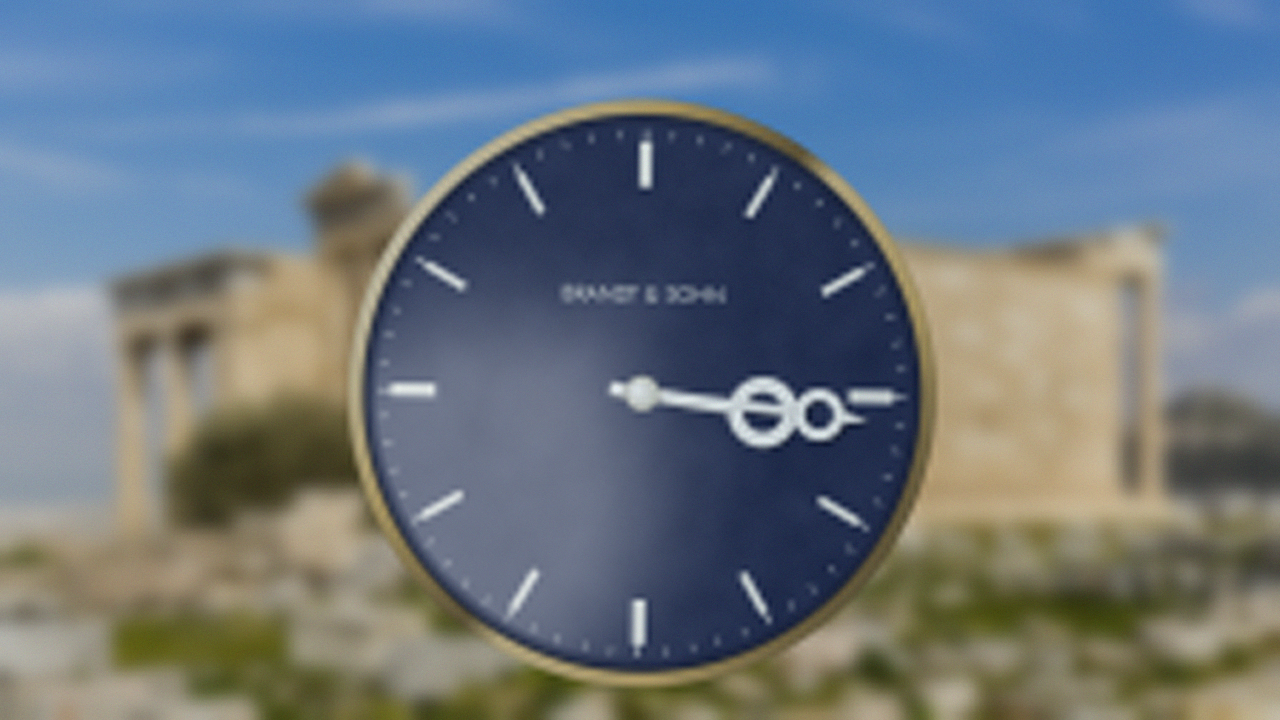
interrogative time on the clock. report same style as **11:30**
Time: **3:16**
